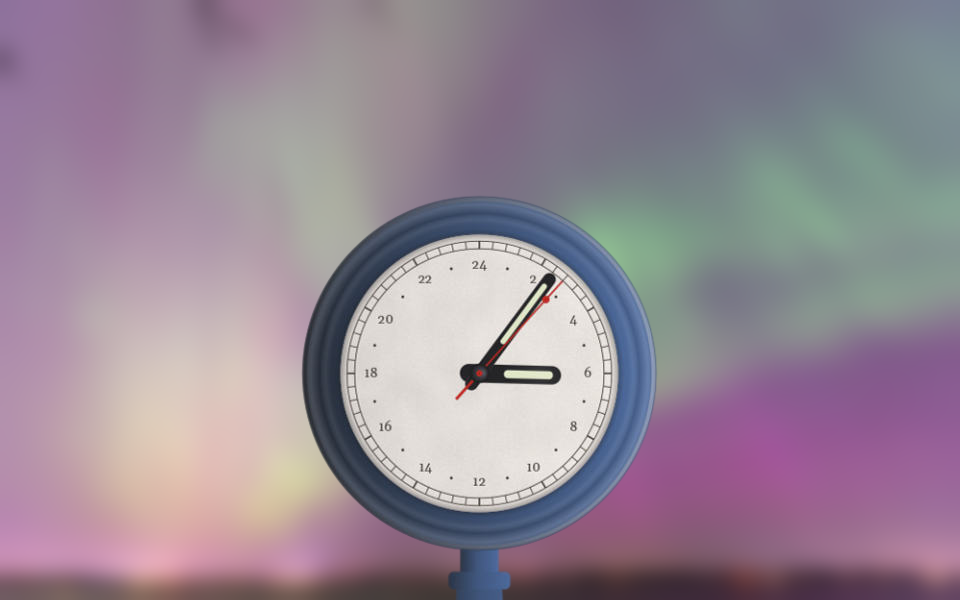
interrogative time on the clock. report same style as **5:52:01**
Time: **6:06:07**
